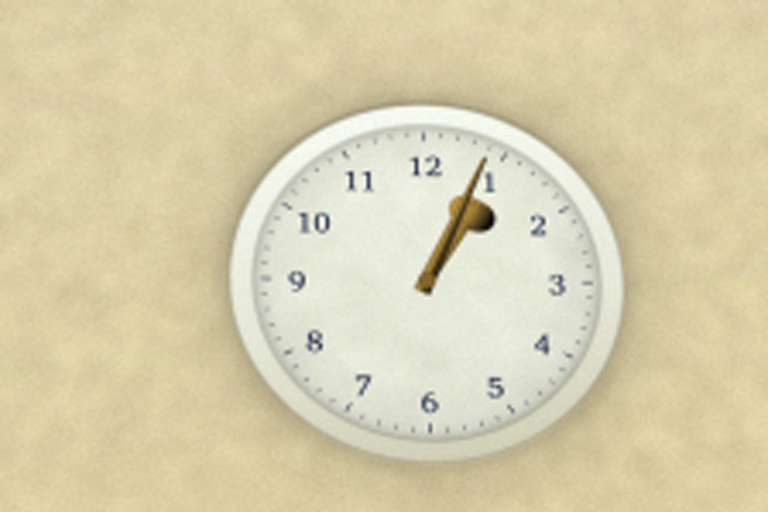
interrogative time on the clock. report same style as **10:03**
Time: **1:04**
